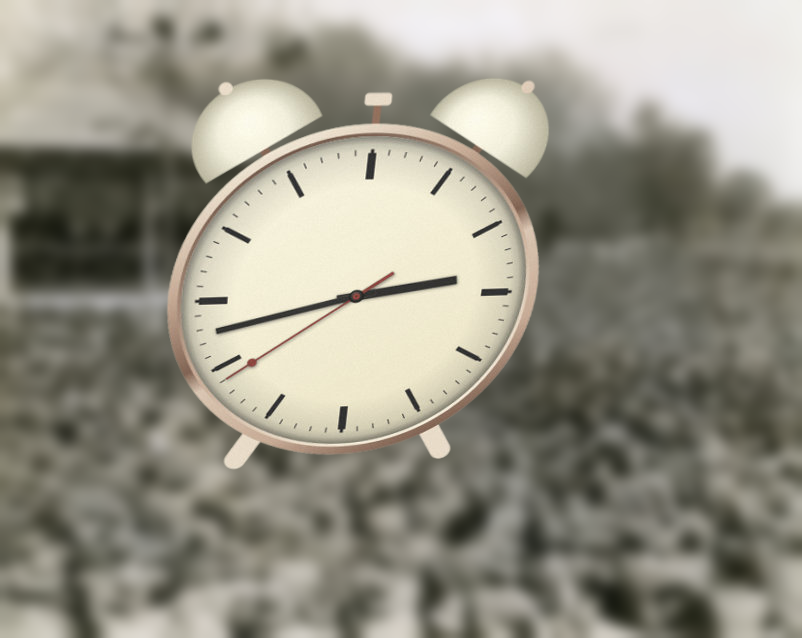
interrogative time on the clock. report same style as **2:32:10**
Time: **2:42:39**
